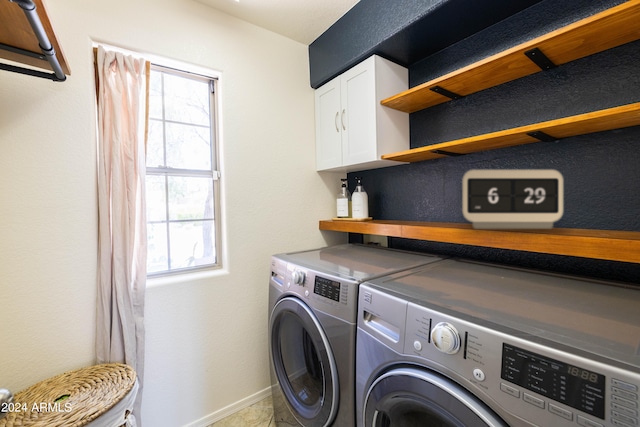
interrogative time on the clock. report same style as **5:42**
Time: **6:29**
